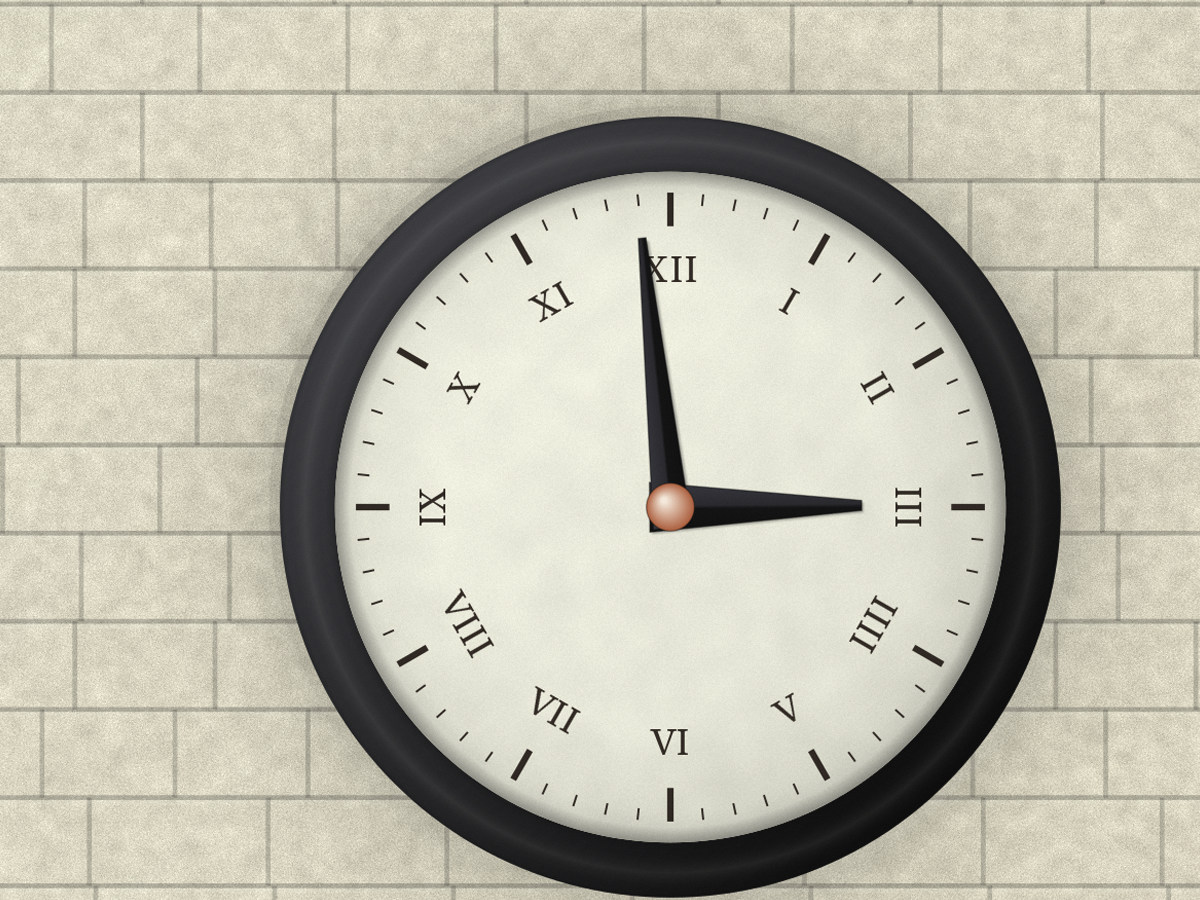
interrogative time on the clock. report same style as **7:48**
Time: **2:59**
